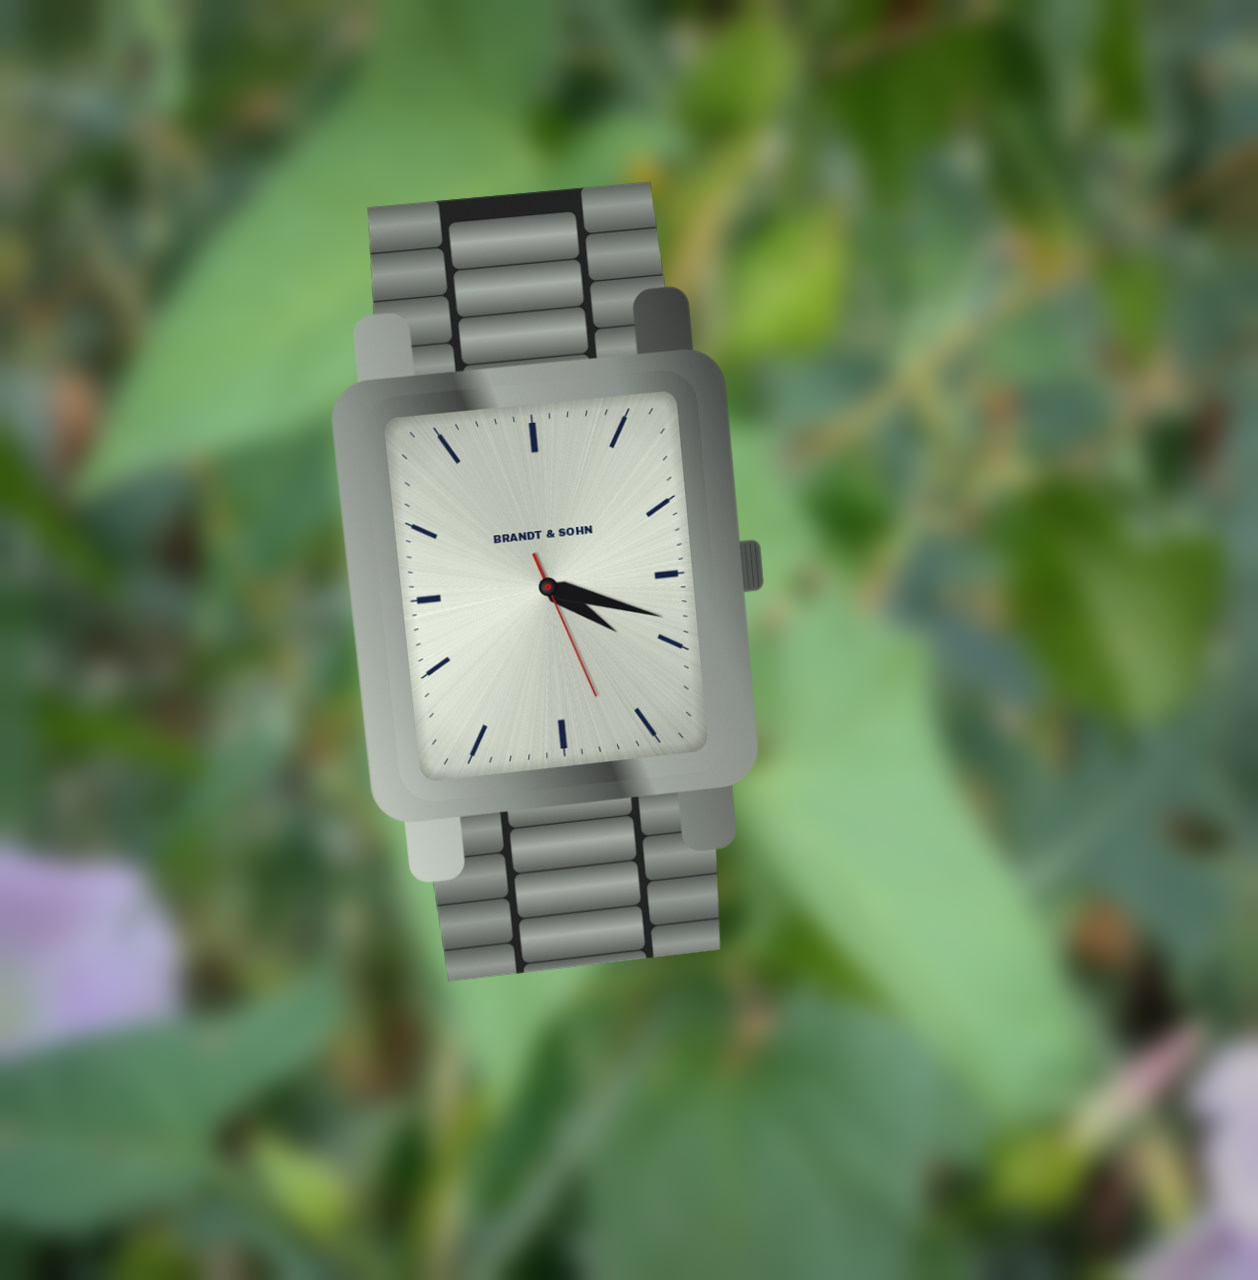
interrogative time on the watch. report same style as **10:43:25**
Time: **4:18:27**
